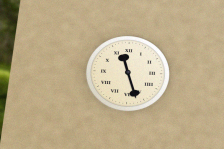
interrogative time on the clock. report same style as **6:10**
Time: **11:27**
